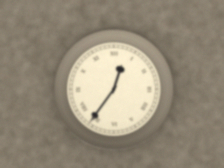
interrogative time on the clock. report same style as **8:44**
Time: **12:36**
